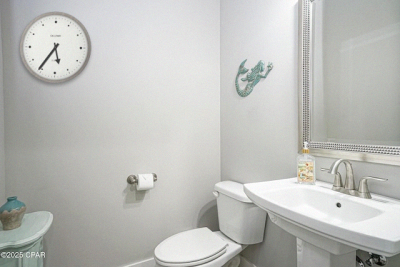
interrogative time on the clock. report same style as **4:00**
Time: **5:36**
